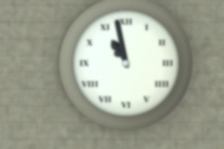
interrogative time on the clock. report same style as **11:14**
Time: **10:58**
